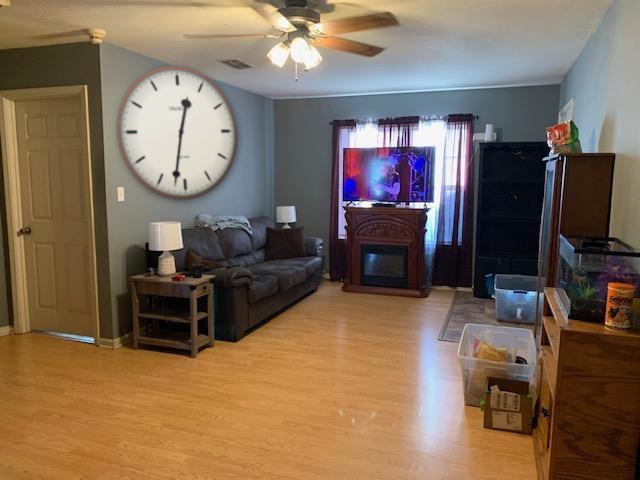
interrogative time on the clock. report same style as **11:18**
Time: **12:32**
